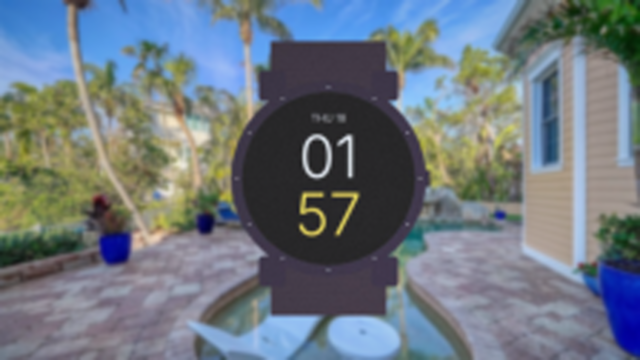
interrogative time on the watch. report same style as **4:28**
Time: **1:57**
